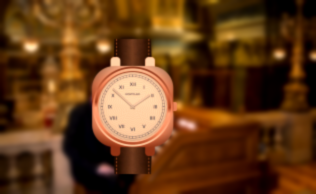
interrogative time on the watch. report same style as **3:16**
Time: **1:52**
